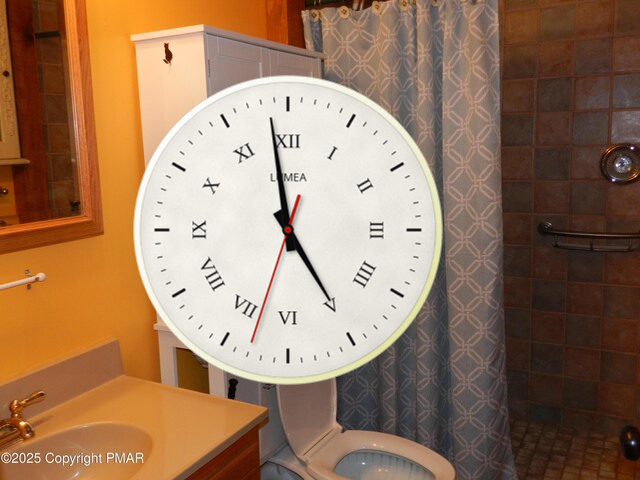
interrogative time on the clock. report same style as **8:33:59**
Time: **4:58:33**
